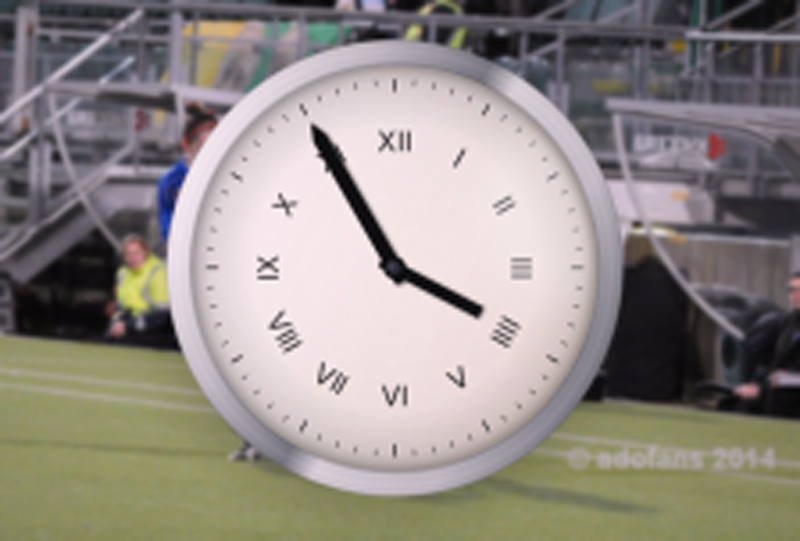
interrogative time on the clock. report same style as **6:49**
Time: **3:55**
